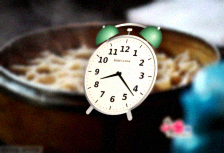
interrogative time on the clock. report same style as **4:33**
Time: **8:22**
